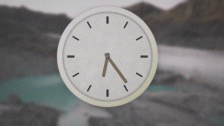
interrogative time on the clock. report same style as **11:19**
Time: **6:24**
